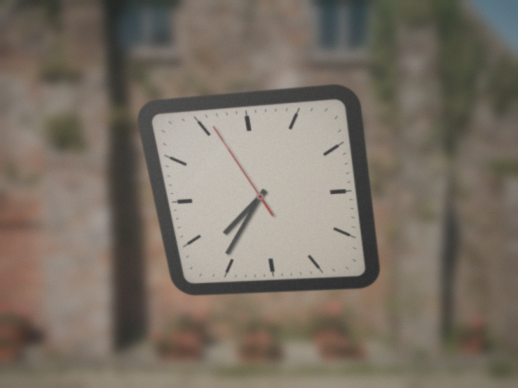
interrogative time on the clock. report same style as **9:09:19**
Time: **7:35:56**
